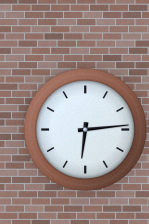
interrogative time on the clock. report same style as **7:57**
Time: **6:14**
